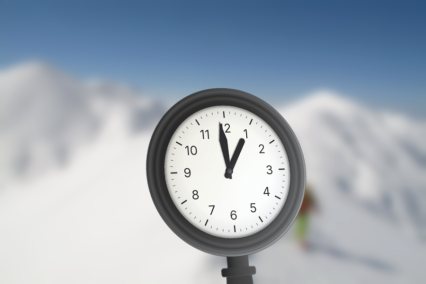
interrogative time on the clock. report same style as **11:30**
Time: **12:59**
